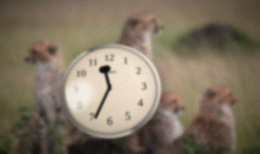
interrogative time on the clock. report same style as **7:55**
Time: **11:34**
